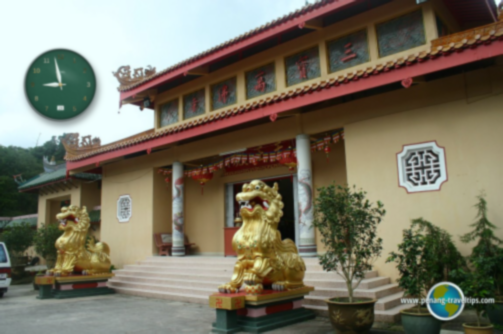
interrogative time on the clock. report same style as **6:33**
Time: **8:58**
